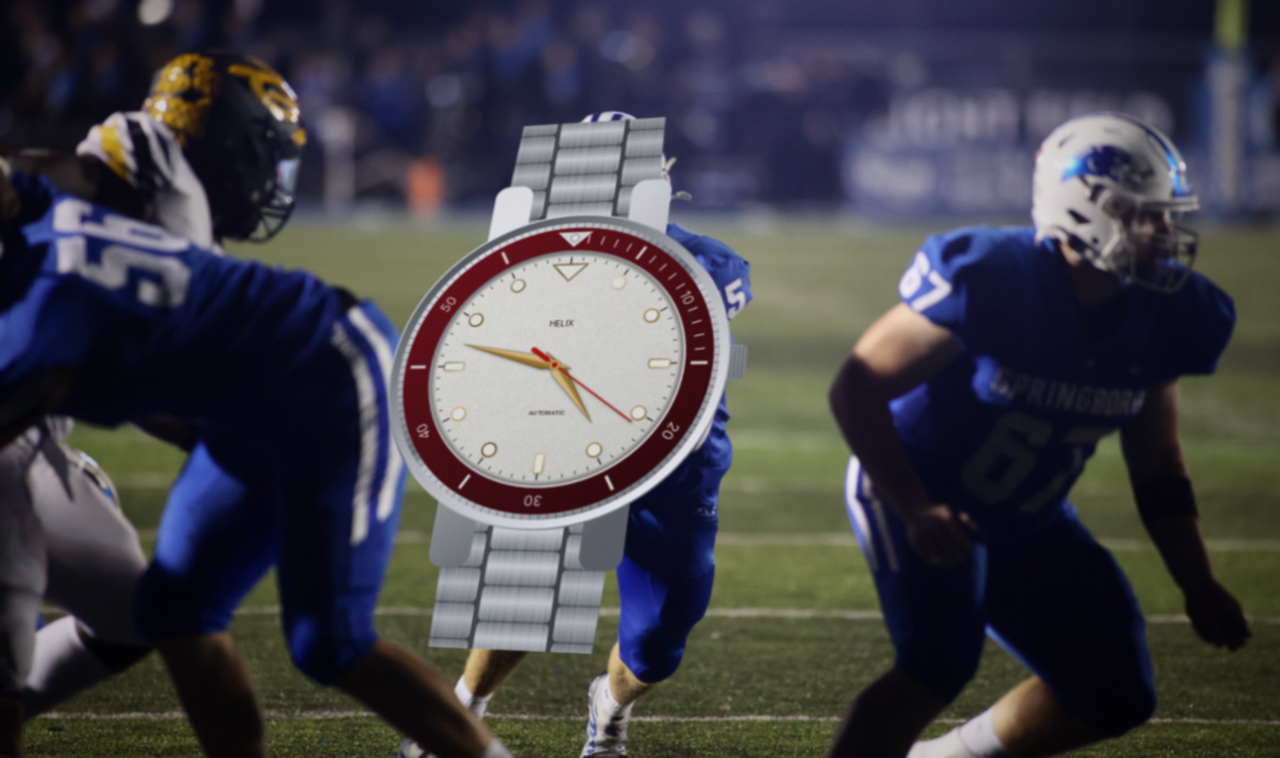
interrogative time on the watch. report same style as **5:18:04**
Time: **4:47:21**
